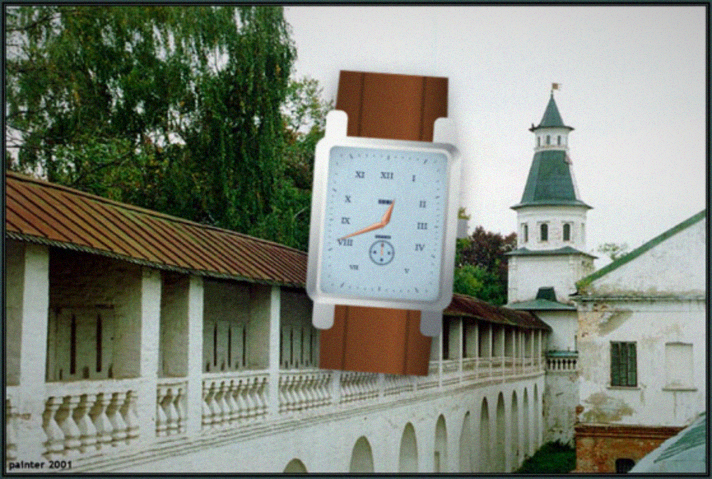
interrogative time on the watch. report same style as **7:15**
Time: **12:41**
